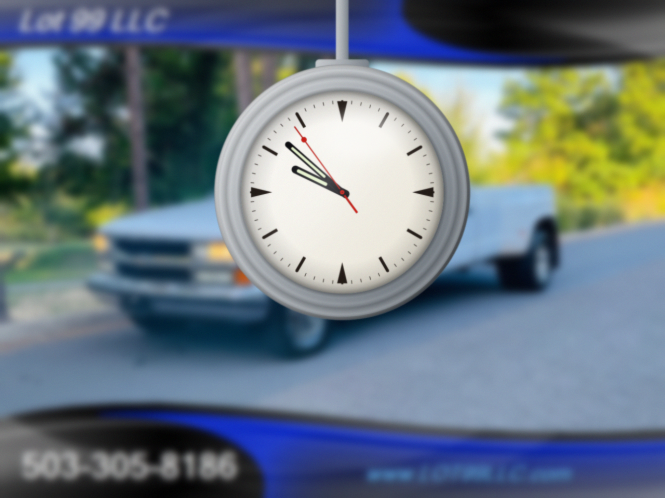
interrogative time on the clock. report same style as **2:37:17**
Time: **9:51:54**
